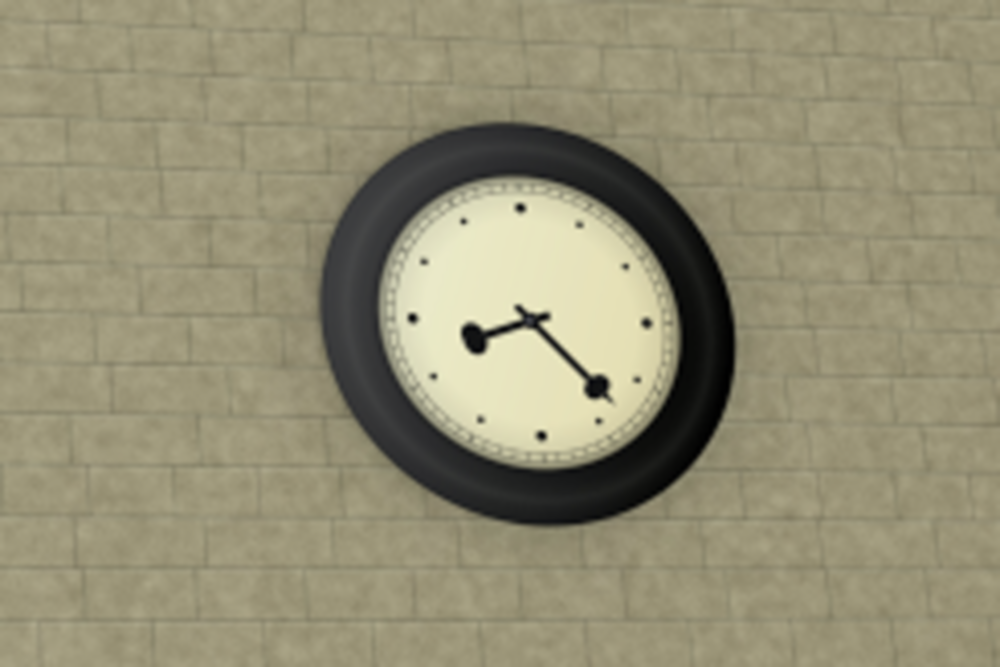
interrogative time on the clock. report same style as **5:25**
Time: **8:23**
